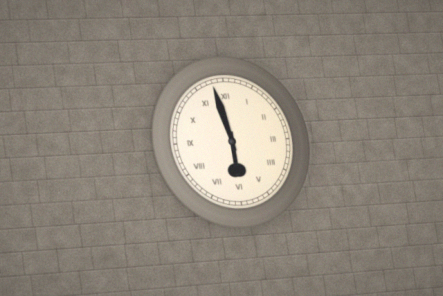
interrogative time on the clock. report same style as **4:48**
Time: **5:58**
